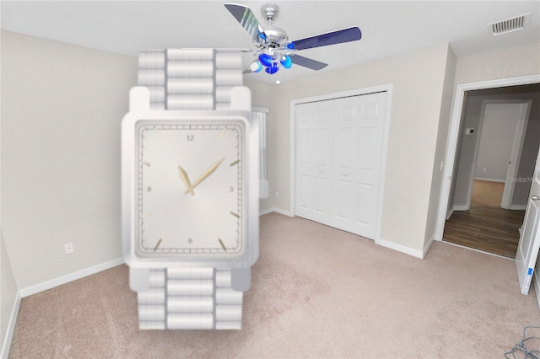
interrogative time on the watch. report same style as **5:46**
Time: **11:08**
